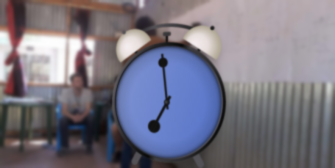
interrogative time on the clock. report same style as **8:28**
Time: **6:59**
